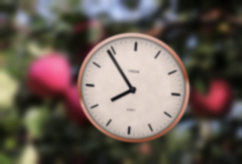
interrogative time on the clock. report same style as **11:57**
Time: **7:54**
